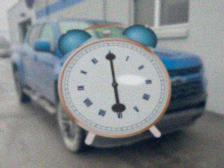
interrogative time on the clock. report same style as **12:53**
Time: **6:00**
